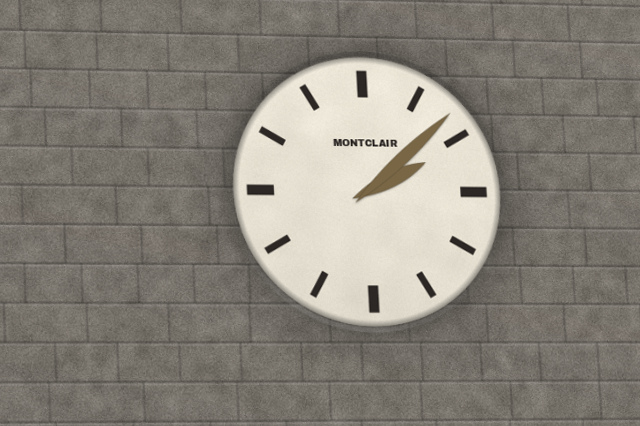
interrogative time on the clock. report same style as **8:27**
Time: **2:08**
